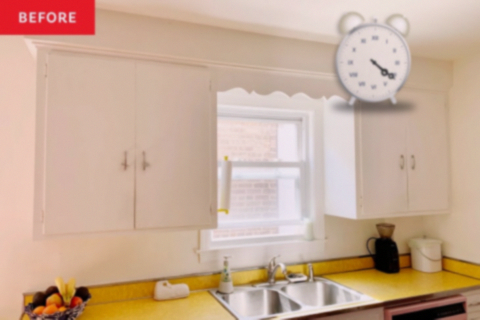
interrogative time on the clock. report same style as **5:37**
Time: **4:21**
